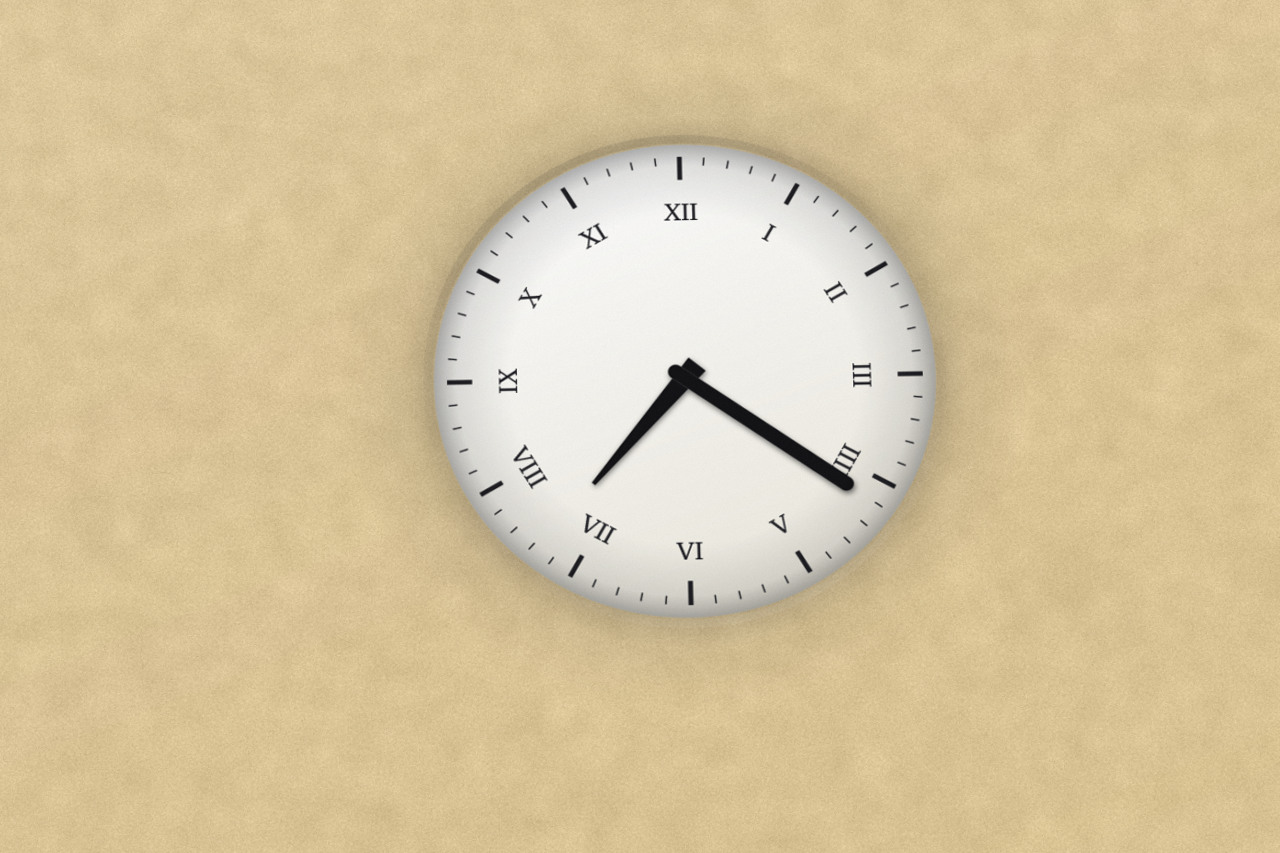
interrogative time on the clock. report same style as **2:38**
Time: **7:21**
